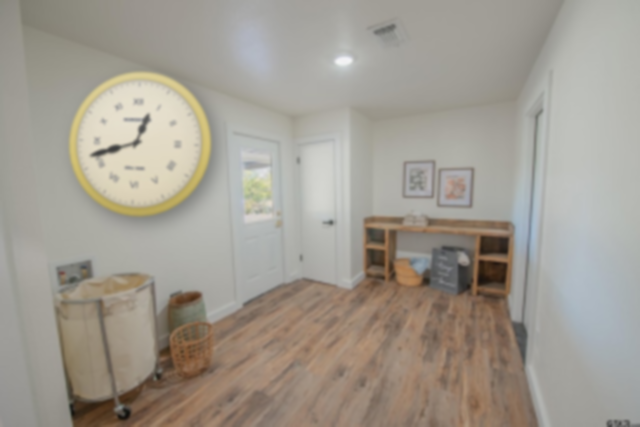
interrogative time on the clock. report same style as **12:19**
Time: **12:42**
